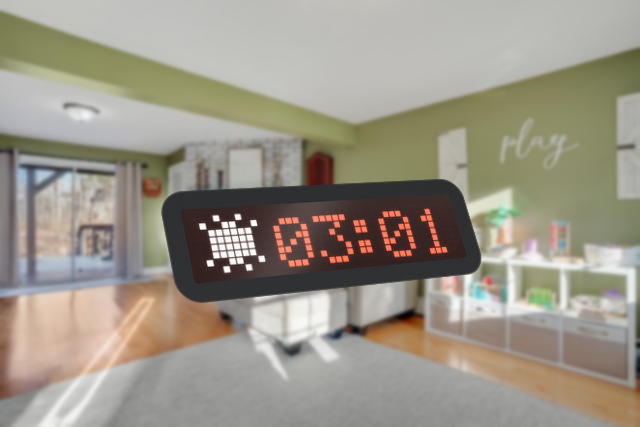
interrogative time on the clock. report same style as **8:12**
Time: **3:01**
